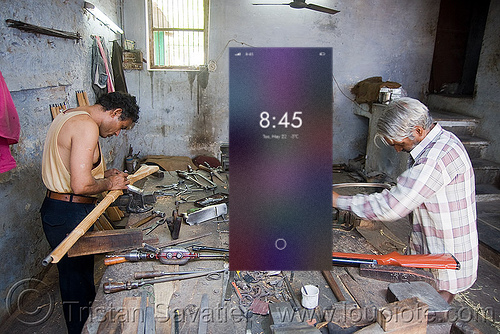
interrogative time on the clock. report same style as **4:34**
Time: **8:45**
